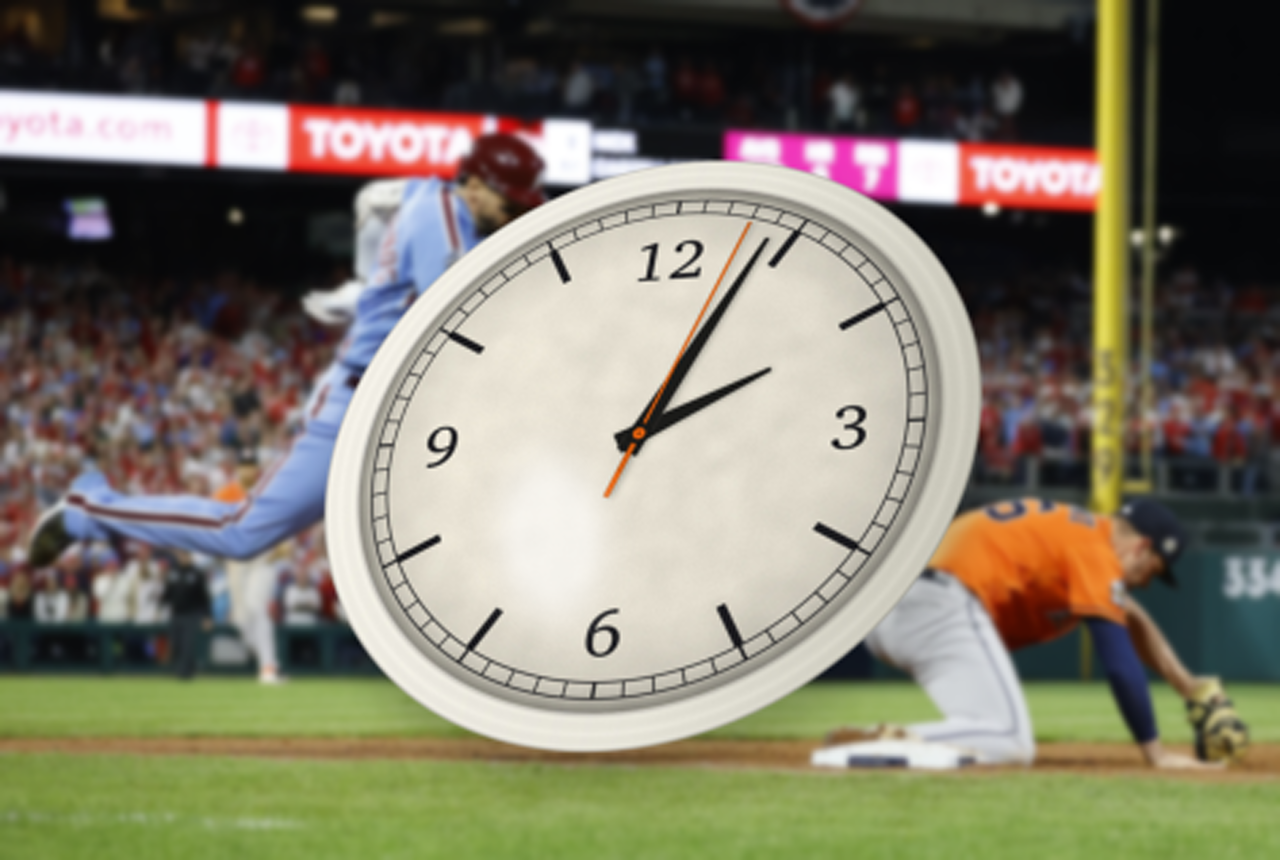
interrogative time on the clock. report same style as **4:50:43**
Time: **2:04:03**
